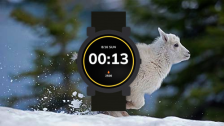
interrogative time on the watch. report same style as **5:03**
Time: **0:13**
